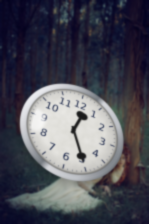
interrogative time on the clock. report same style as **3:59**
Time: **12:25**
